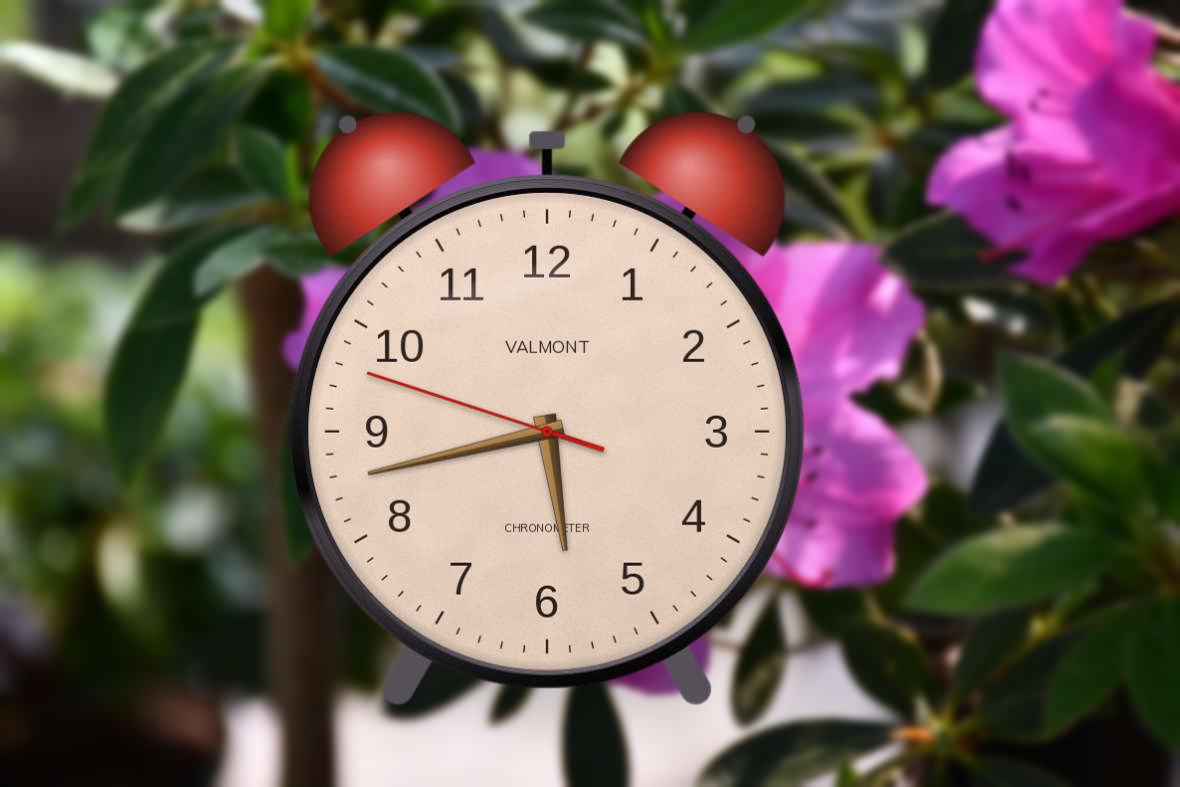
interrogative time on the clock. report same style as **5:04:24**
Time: **5:42:48**
